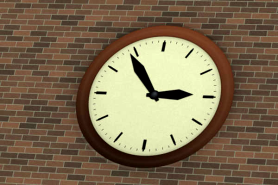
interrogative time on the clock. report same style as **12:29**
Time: **2:54**
